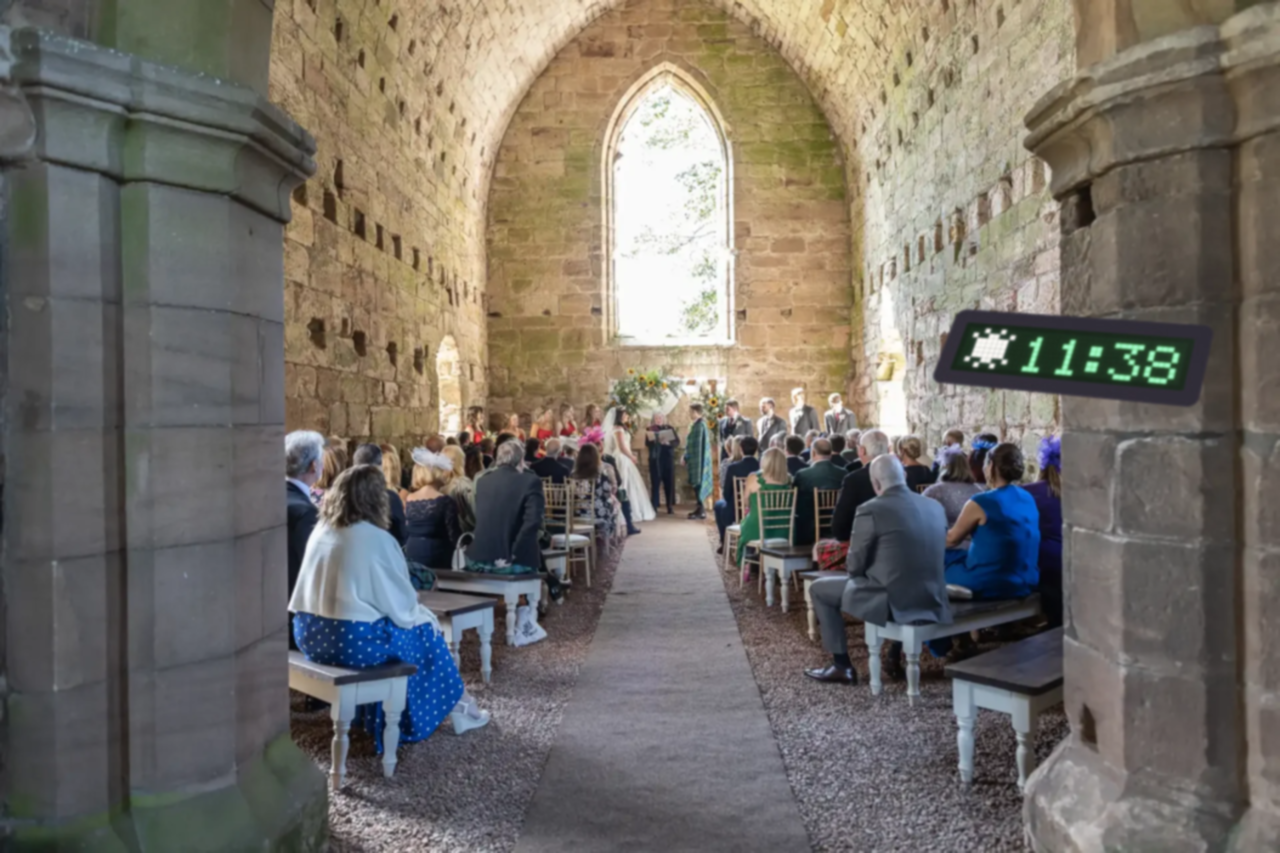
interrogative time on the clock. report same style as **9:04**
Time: **11:38**
